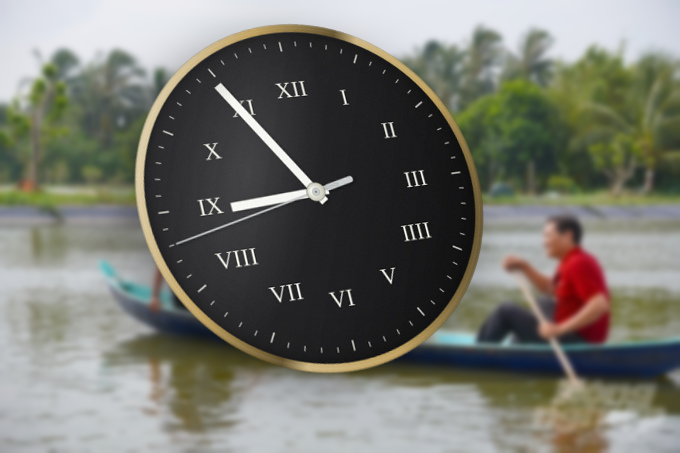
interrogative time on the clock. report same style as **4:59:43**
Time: **8:54:43**
